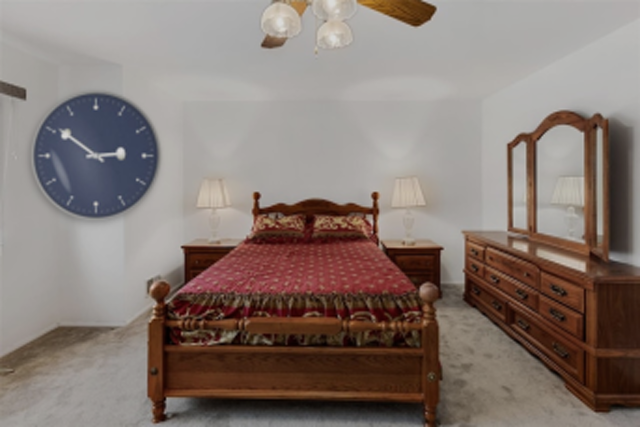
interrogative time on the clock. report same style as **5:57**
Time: **2:51**
